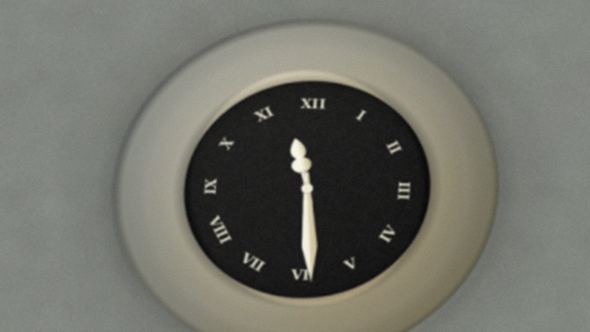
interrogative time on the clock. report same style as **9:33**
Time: **11:29**
